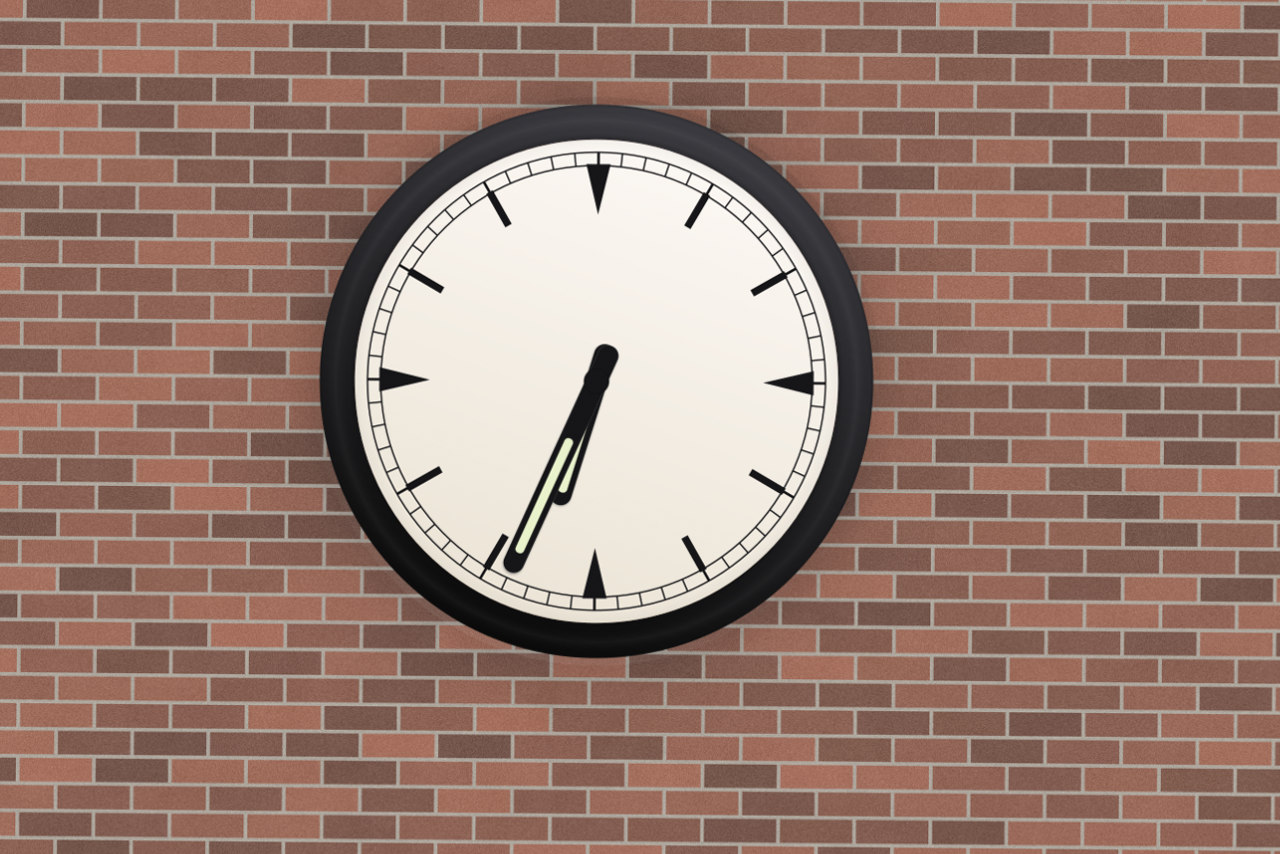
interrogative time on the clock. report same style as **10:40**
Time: **6:34**
